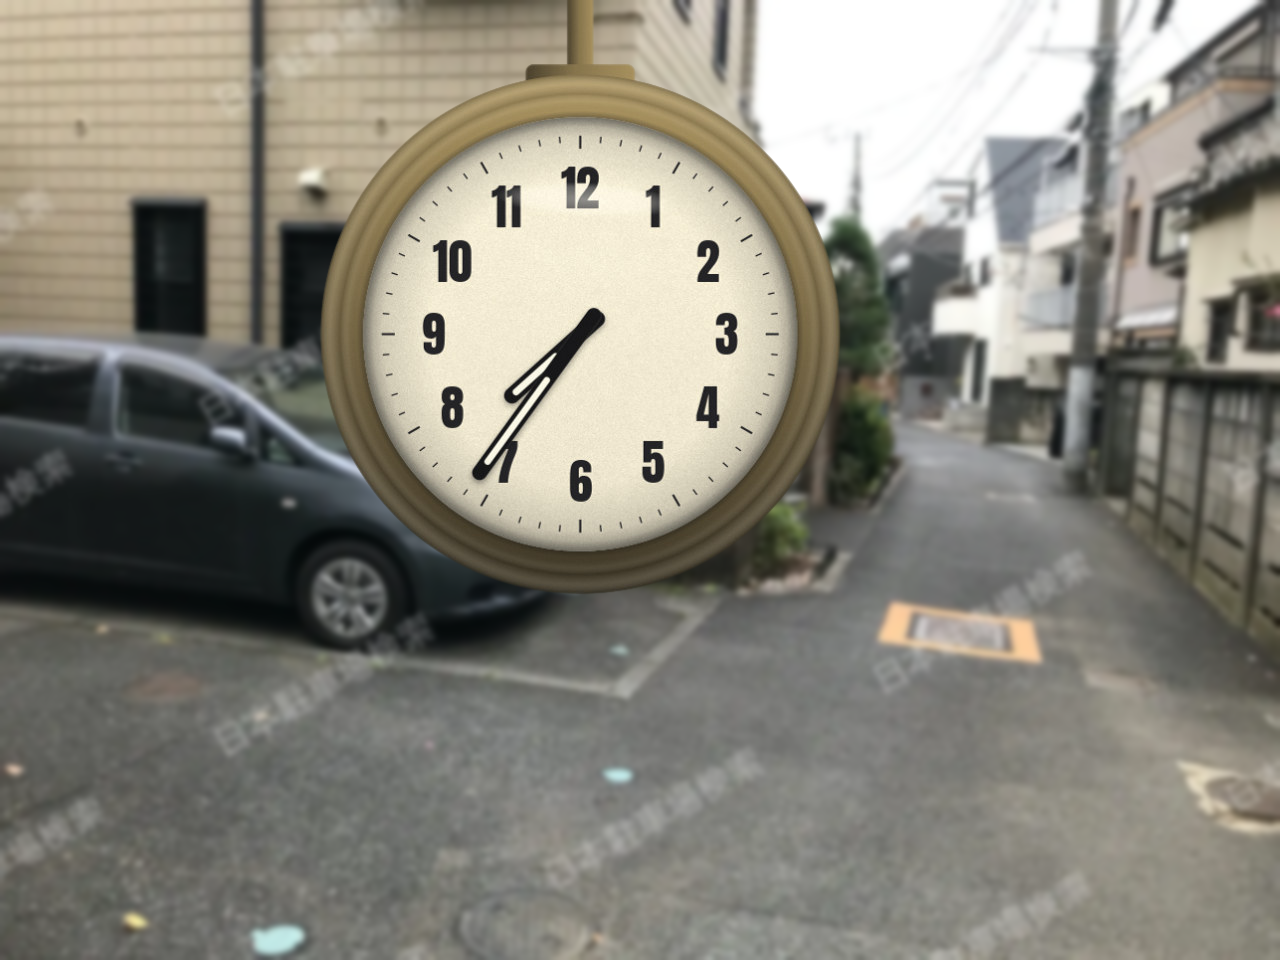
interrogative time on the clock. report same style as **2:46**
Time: **7:36**
